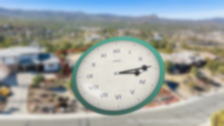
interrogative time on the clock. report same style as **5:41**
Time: **3:14**
